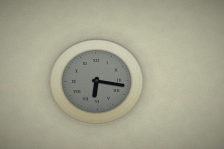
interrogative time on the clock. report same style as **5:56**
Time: **6:17**
